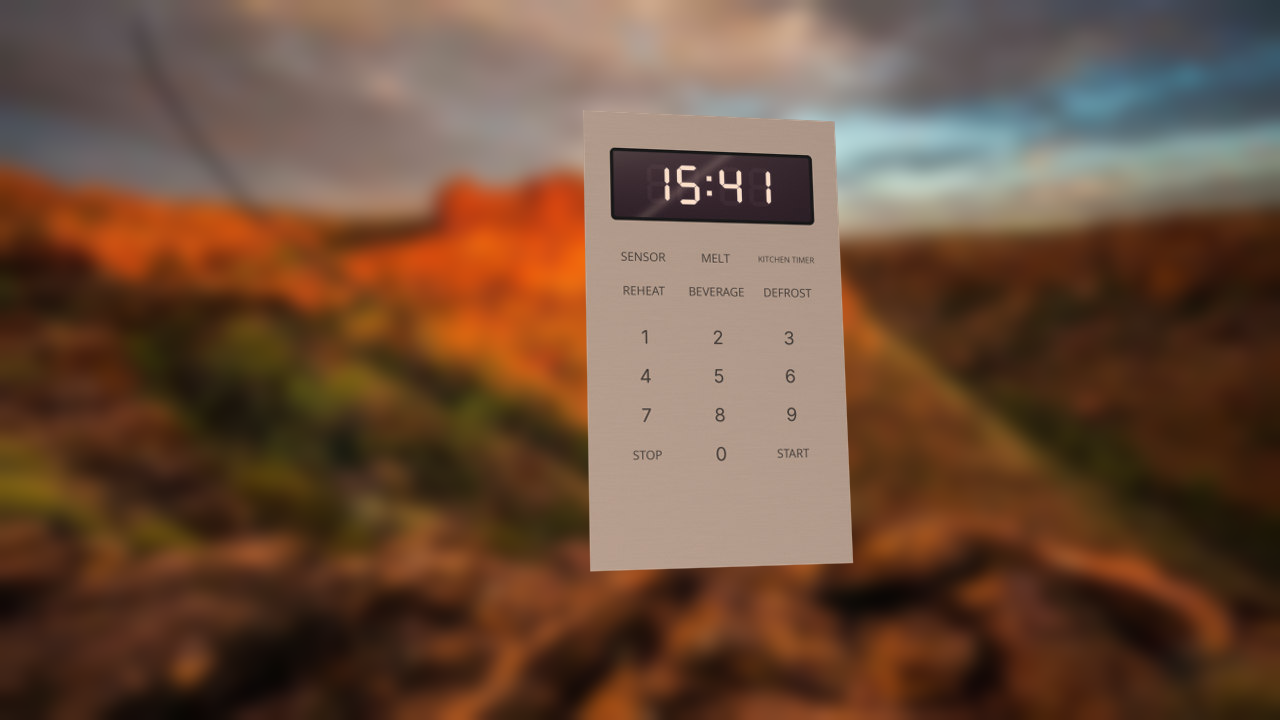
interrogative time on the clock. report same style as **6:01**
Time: **15:41**
